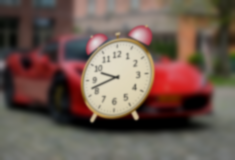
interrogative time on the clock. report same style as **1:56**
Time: **9:42**
